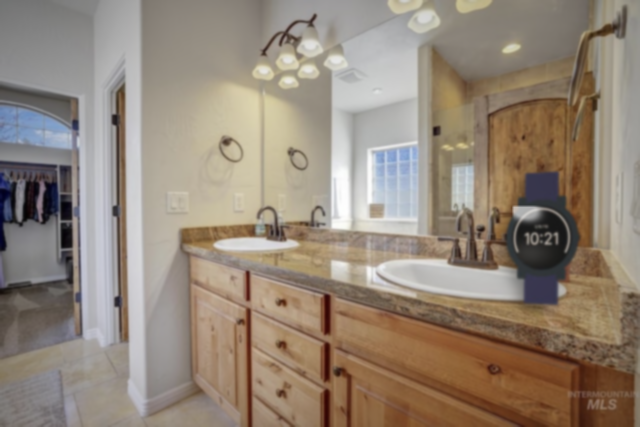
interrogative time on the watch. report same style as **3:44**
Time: **10:21**
